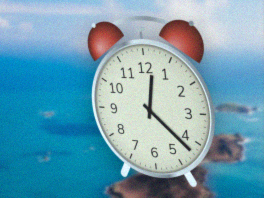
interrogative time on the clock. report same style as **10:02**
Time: **12:22**
